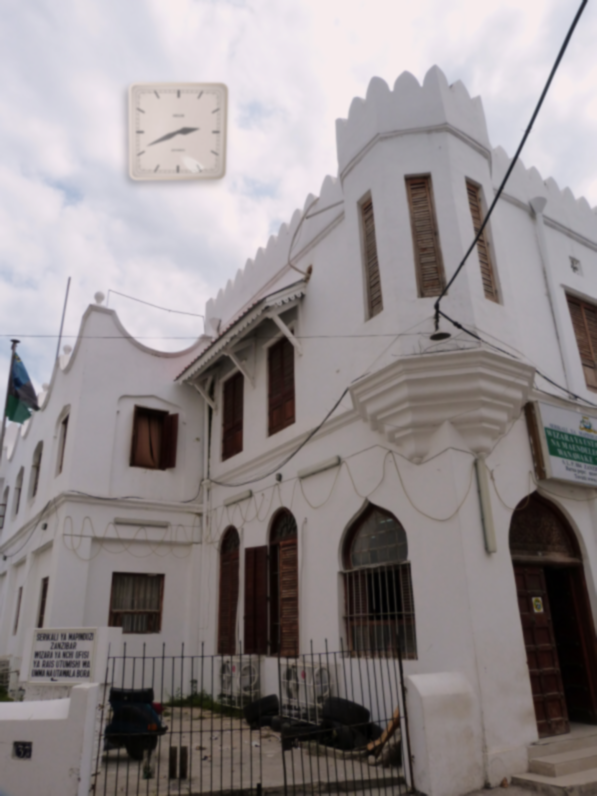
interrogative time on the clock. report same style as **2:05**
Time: **2:41**
